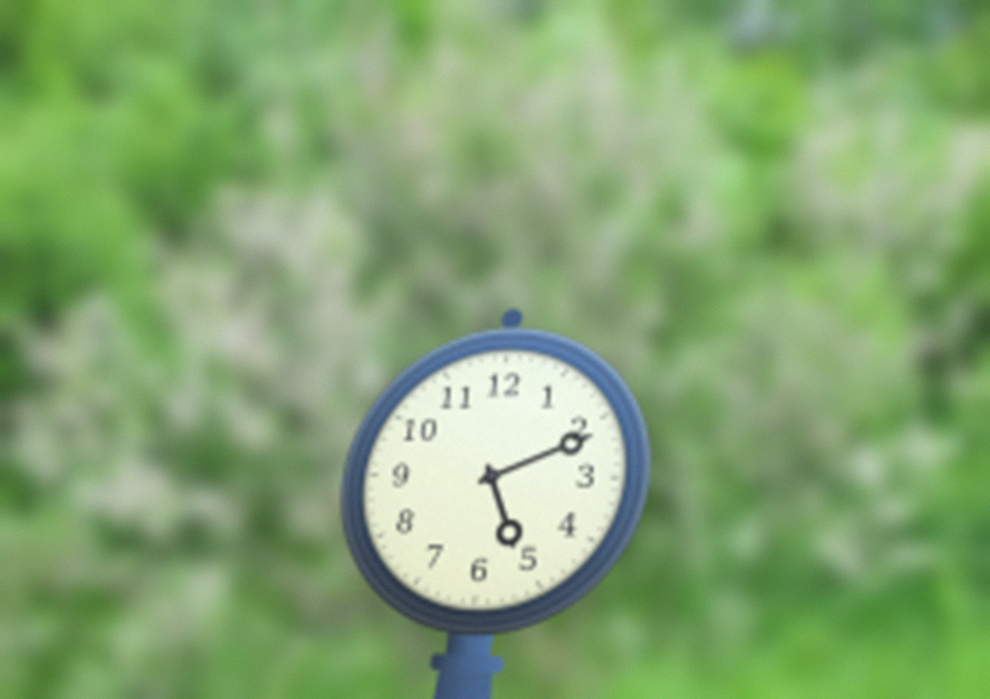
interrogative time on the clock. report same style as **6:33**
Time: **5:11**
